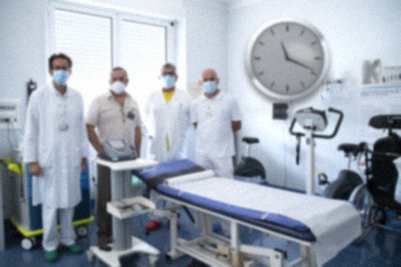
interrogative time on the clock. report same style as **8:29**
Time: **11:19**
